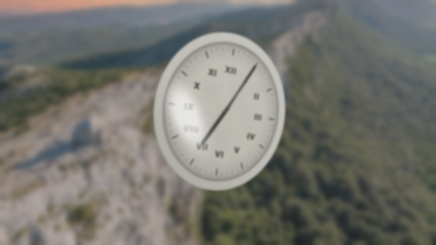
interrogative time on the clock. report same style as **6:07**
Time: **7:05**
